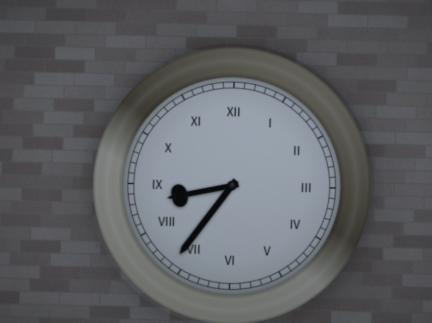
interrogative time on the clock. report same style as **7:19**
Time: **8:36**
